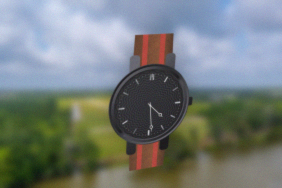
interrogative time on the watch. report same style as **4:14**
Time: **4:29**
